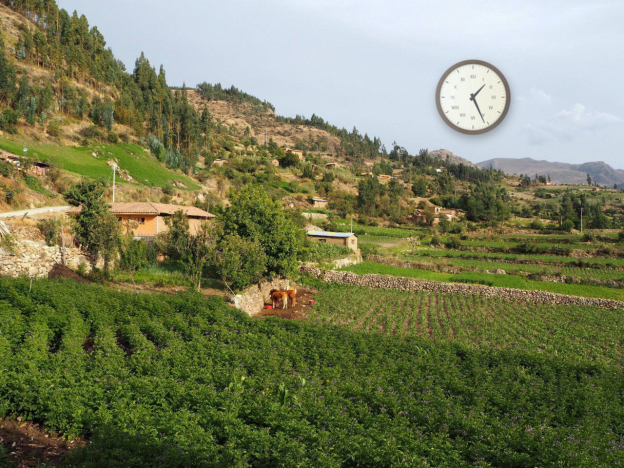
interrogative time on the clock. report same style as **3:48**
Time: **1:26**
